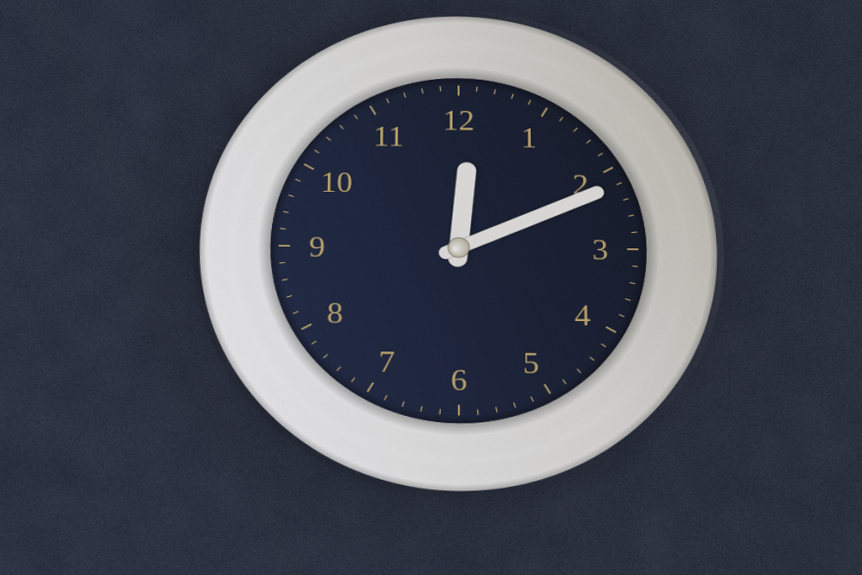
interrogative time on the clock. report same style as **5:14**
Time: **12:11**
